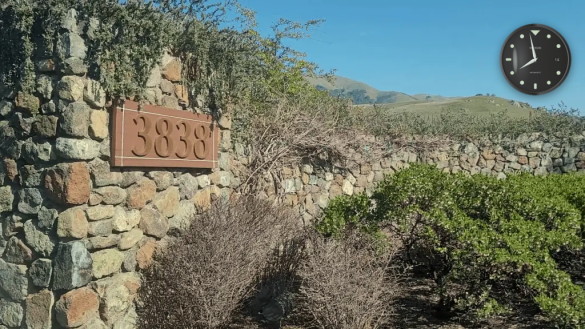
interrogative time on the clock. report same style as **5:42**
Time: **7:58**
